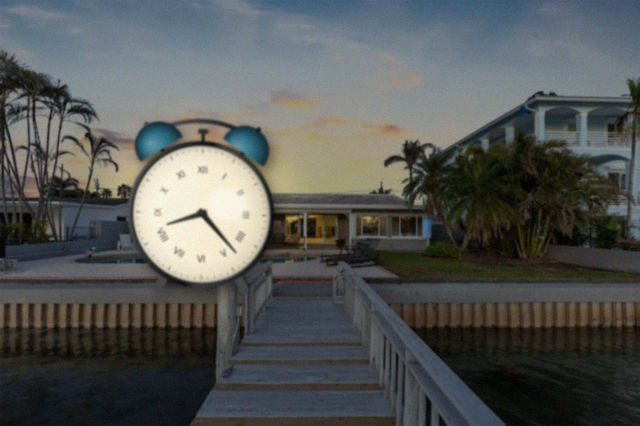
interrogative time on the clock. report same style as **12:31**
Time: **8:23**
